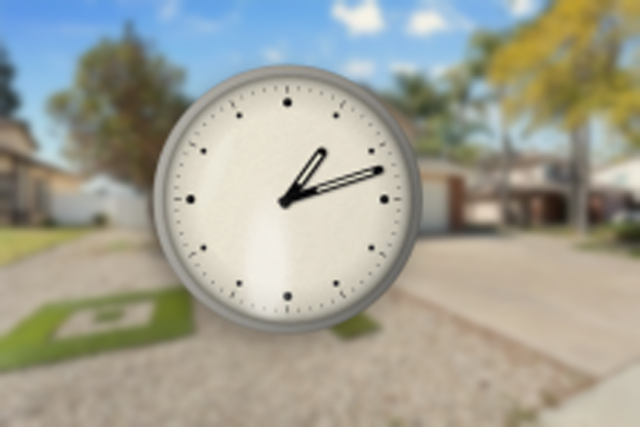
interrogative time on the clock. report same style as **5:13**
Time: **1:12**
